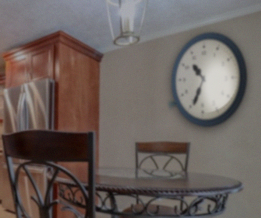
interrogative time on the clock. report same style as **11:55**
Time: **10:34**
